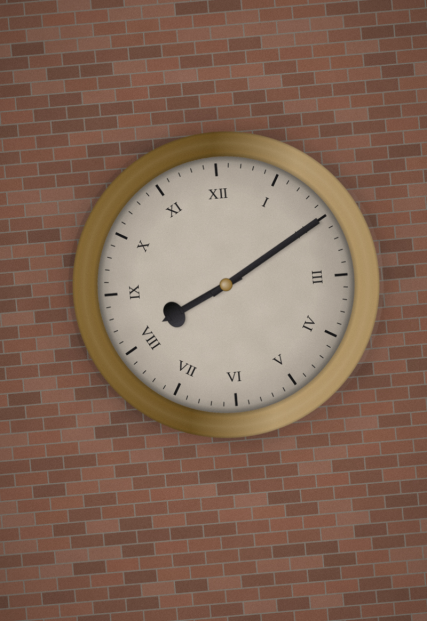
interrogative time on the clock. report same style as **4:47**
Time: **8:10**
